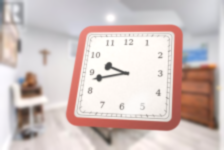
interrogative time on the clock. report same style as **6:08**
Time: **9:43**
